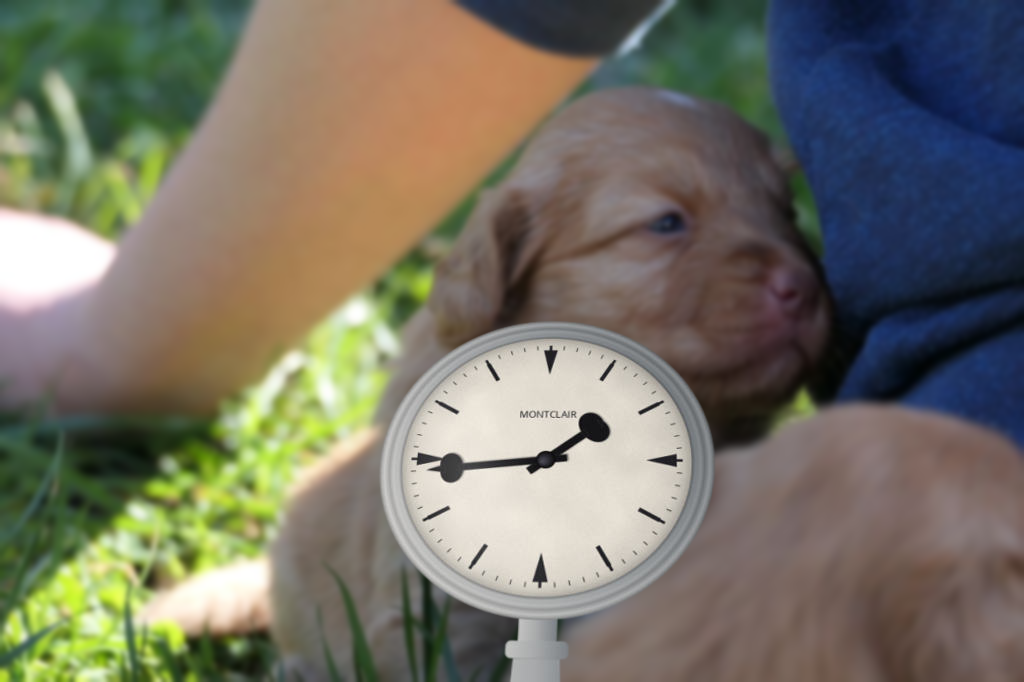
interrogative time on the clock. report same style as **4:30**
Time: **1:44**
